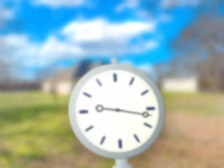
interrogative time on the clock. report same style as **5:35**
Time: **9:17**
